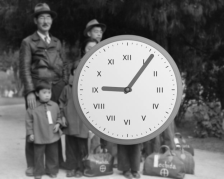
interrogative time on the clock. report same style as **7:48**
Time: **9:06**
